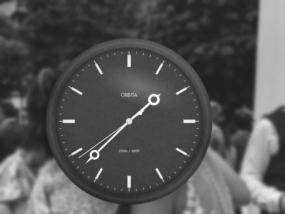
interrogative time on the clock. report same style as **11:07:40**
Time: **1:37:39**
